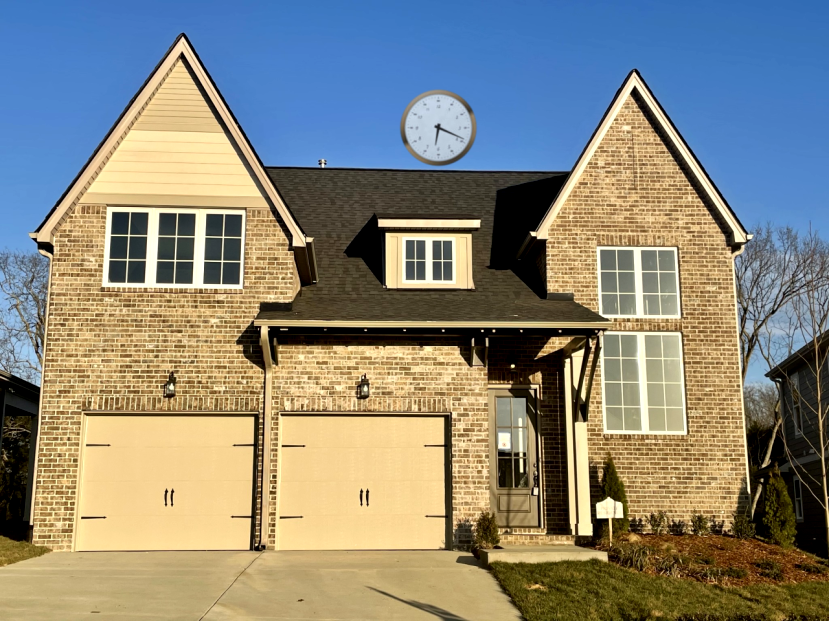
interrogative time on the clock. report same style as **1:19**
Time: **6:19**
